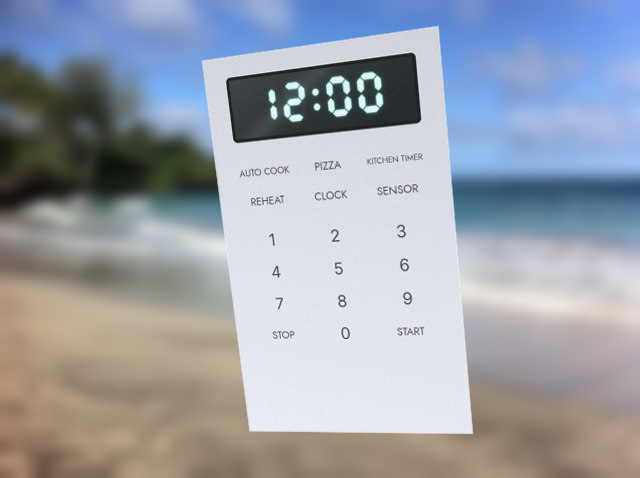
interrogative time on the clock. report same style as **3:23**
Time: **12:00**
